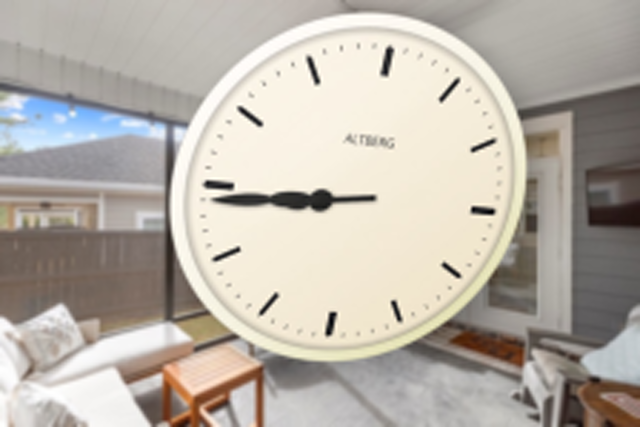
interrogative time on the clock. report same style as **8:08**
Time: **8:44**
